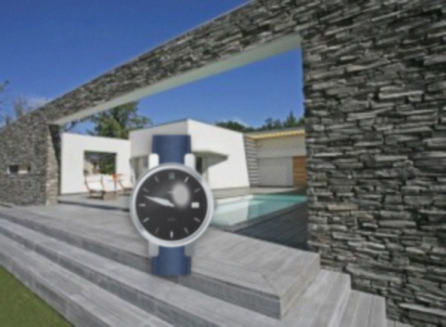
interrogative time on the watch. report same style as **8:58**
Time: **9:48**
